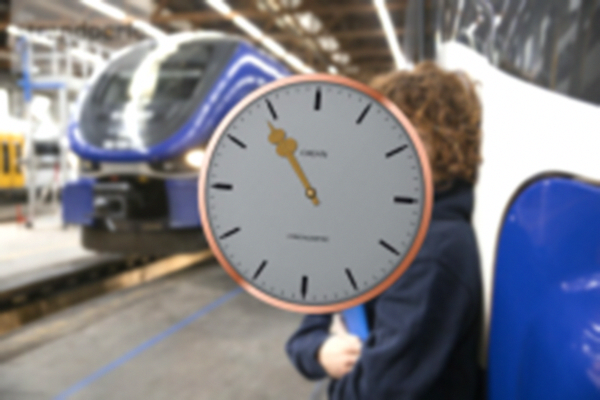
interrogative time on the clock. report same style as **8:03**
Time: **10:54**
